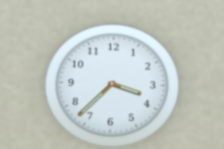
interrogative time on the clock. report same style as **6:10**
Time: **3:37**
